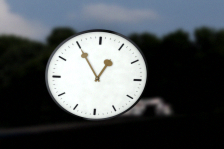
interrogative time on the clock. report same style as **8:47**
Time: **12:55**
